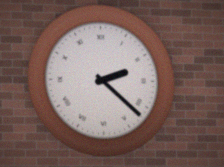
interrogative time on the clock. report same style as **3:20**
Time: **2:22**
